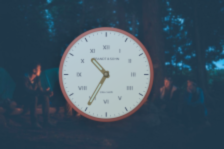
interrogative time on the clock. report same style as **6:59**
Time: **10:35**
